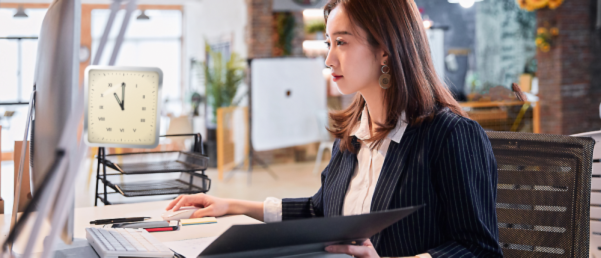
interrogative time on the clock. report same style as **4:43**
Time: **11:00**
